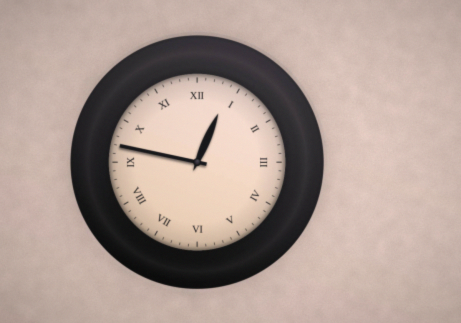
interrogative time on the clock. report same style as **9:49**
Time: **12:47**
